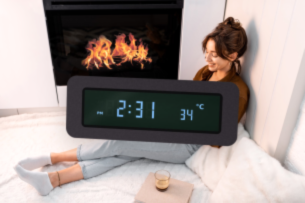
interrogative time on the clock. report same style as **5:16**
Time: **2:31**
